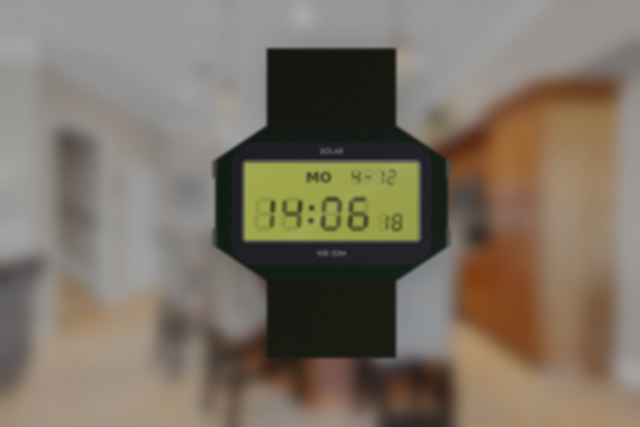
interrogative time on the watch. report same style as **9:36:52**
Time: **14:06:18**
